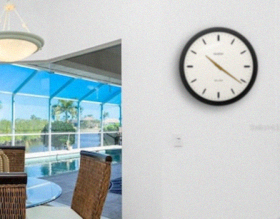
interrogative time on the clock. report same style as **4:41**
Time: **10:21**
